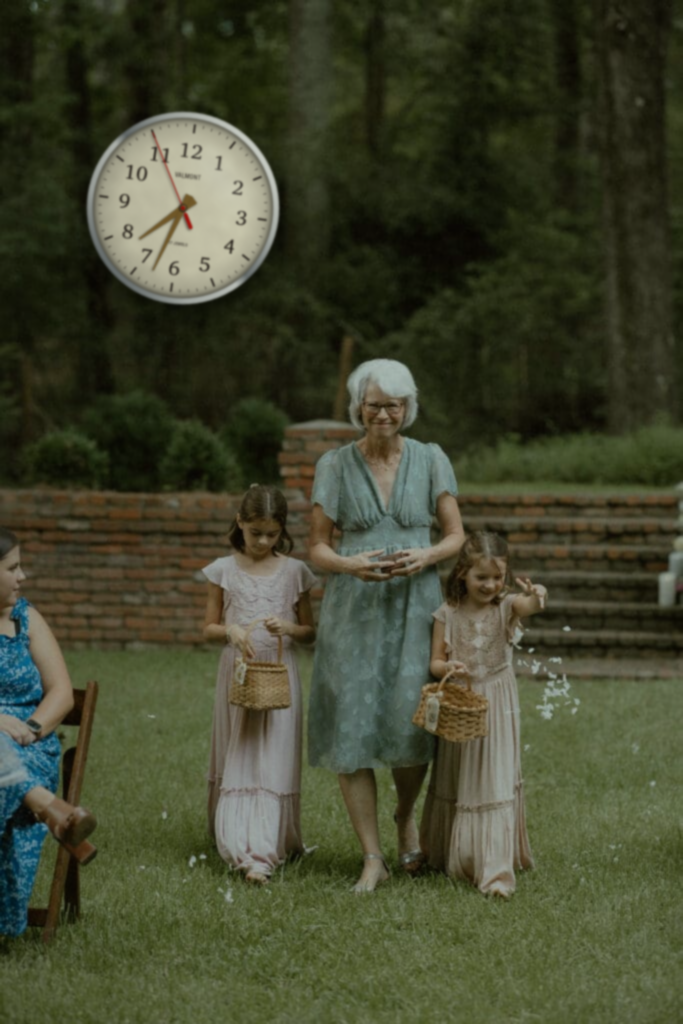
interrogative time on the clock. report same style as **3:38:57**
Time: **7:32:55**
